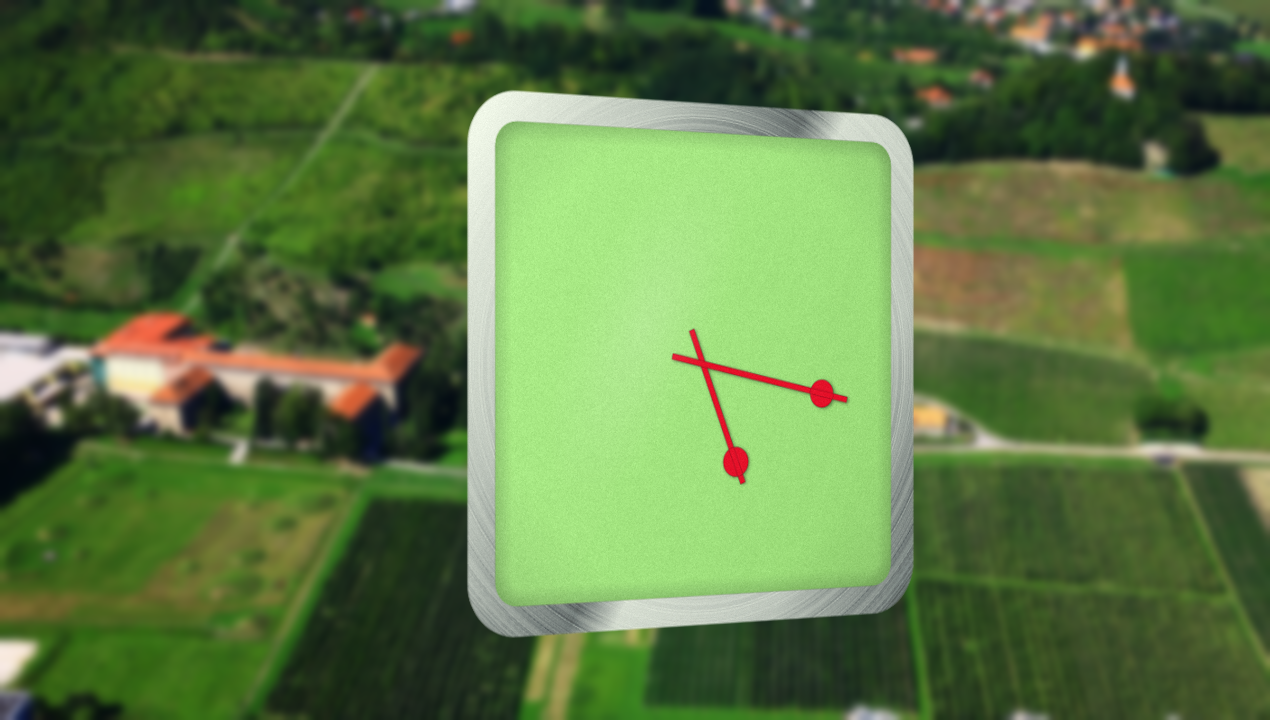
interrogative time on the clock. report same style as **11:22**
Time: **5:17**
